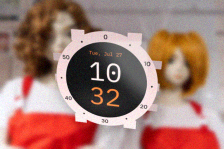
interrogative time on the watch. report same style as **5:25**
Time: **10:32**
